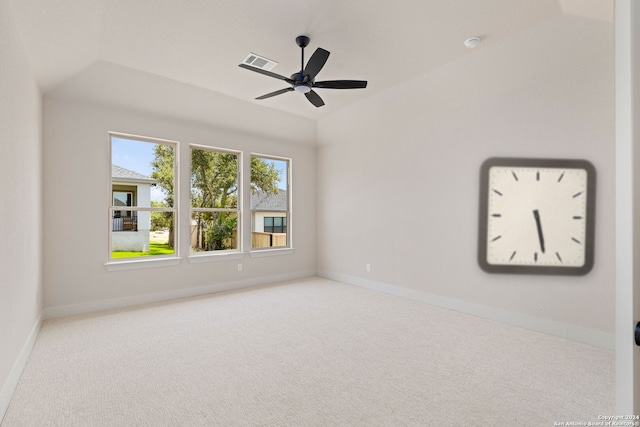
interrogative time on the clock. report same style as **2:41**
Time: **5:28**
